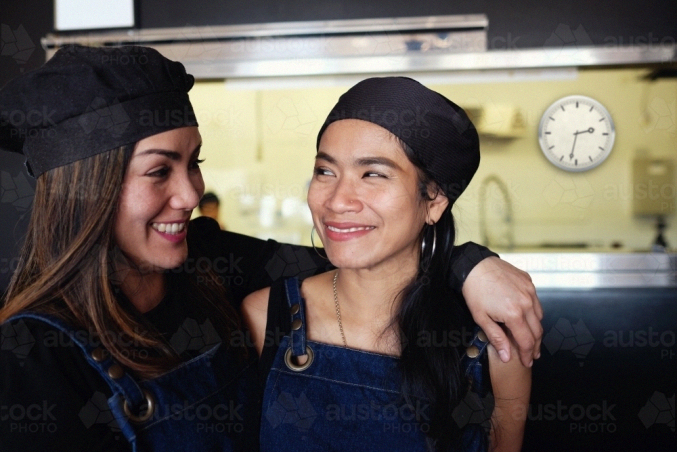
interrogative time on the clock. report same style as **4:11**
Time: **2:32**
